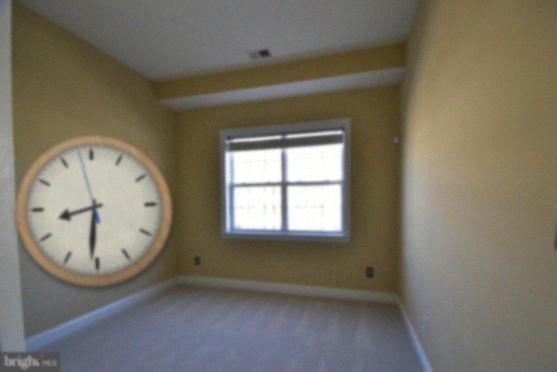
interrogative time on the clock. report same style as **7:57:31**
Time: **8:30:58**
